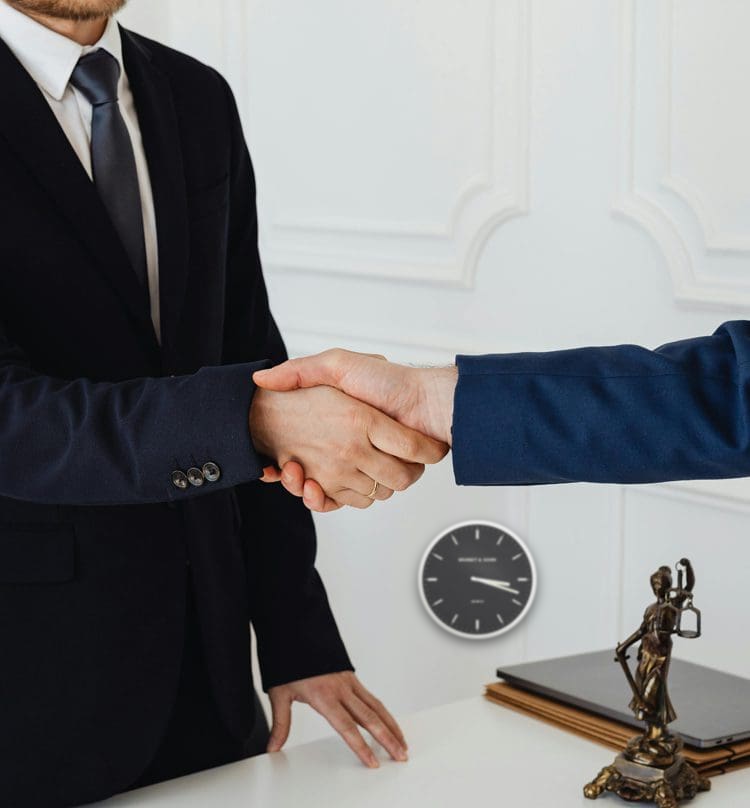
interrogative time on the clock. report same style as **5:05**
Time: **3:18**
